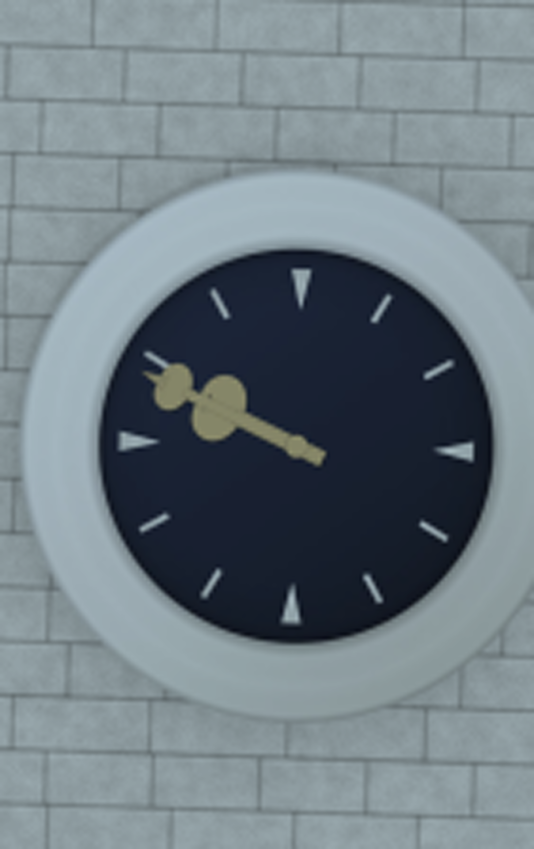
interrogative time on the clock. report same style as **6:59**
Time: **9:49**
